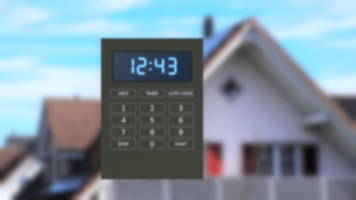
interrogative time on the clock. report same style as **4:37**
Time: **12:43**
